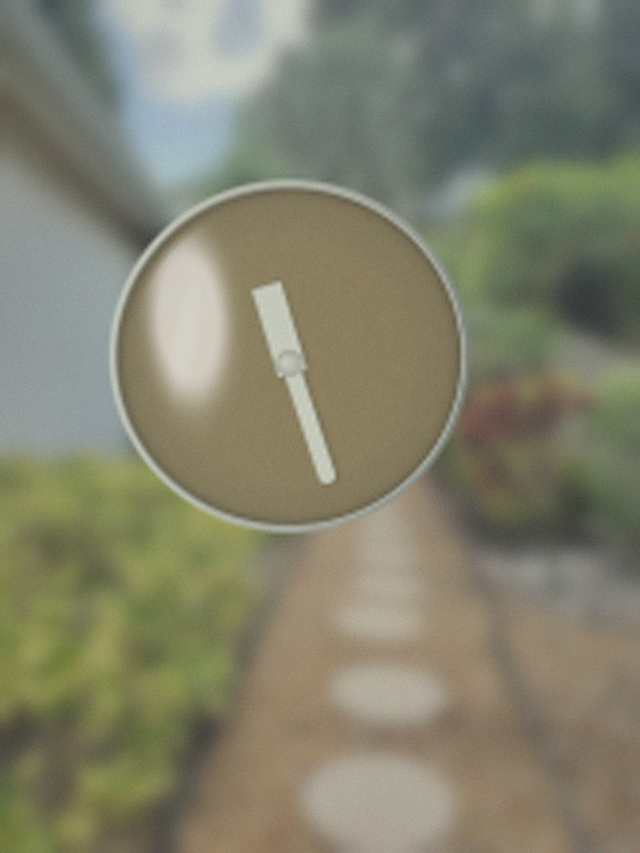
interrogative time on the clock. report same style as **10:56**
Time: **11:27**
